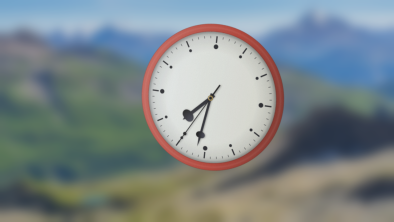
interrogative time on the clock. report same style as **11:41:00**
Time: **7:31:35**
